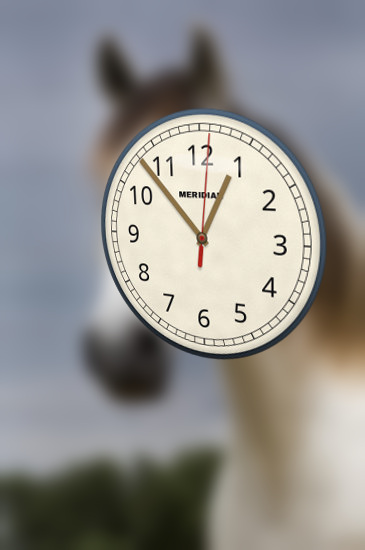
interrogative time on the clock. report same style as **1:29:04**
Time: **12:53:01**
